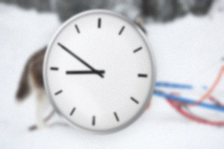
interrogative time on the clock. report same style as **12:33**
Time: **8:50**
